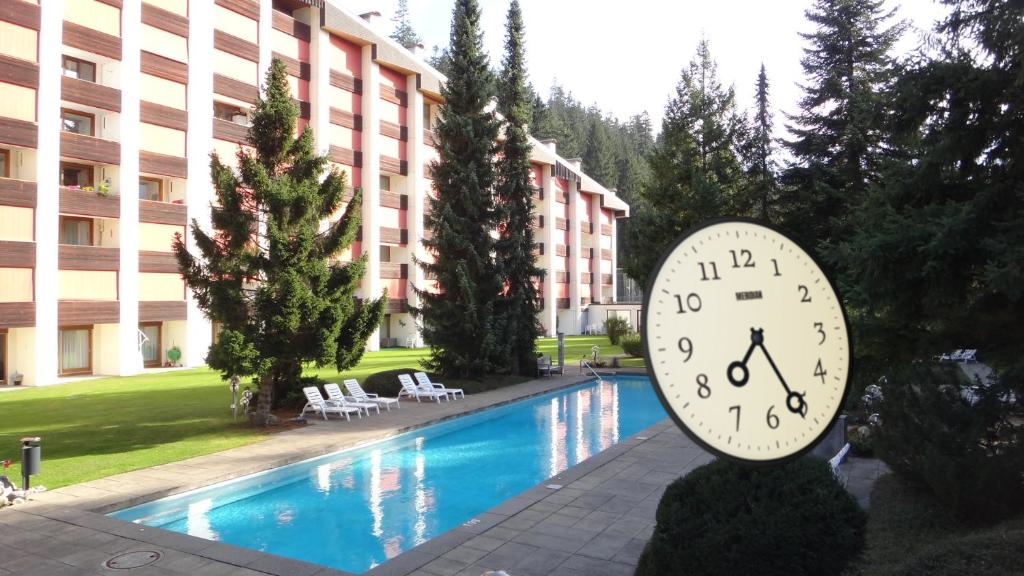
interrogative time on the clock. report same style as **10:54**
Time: **7:26**
